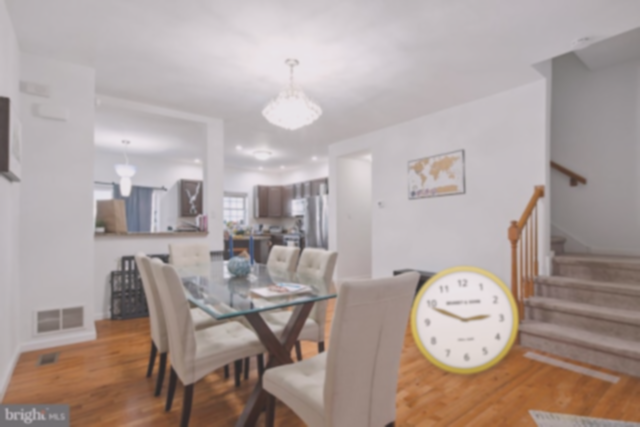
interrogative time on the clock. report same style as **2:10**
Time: **2:49**
